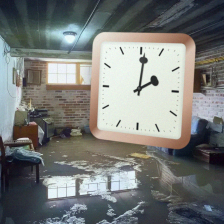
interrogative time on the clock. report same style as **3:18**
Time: **2:01**
